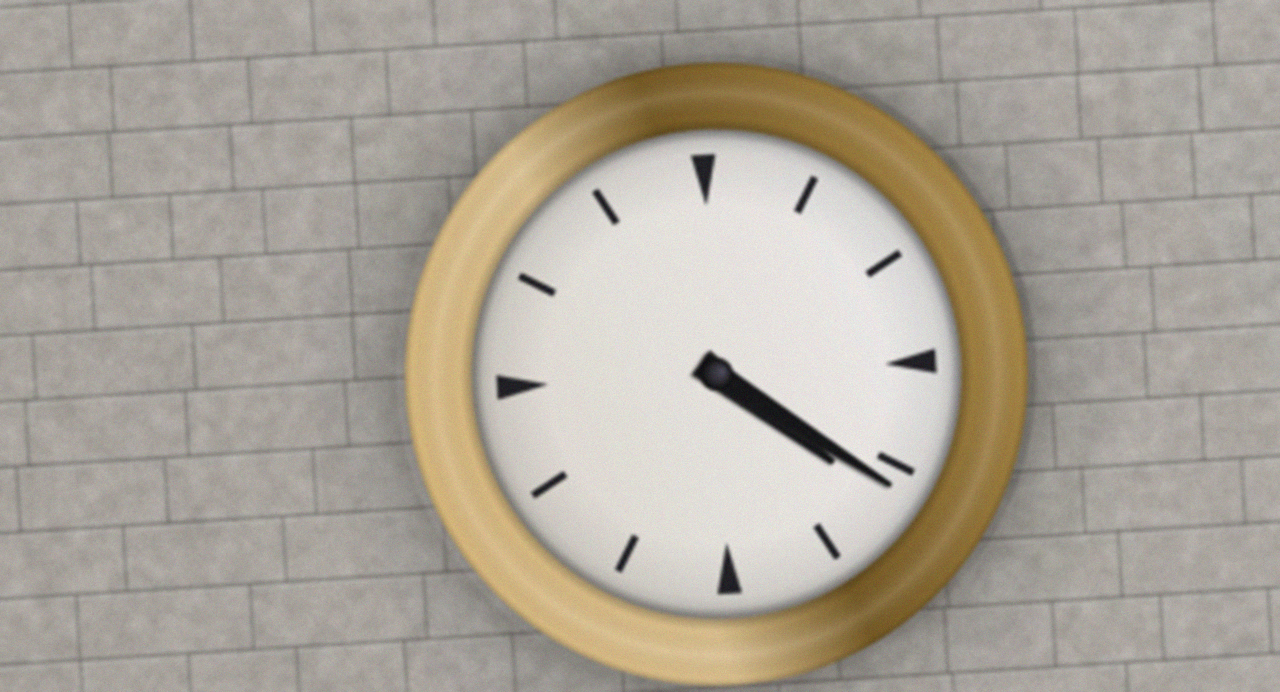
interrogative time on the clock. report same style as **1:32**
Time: **4:21**
